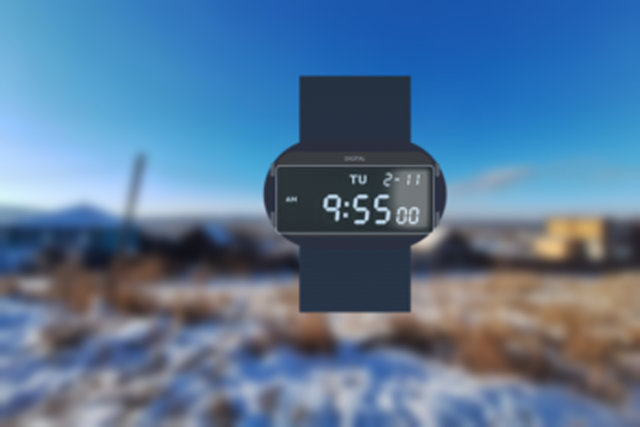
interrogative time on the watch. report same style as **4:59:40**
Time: **9:55:00**
